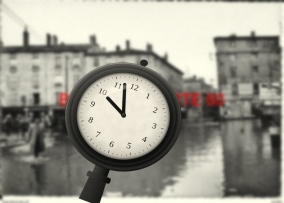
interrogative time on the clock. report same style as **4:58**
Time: **9:57**
